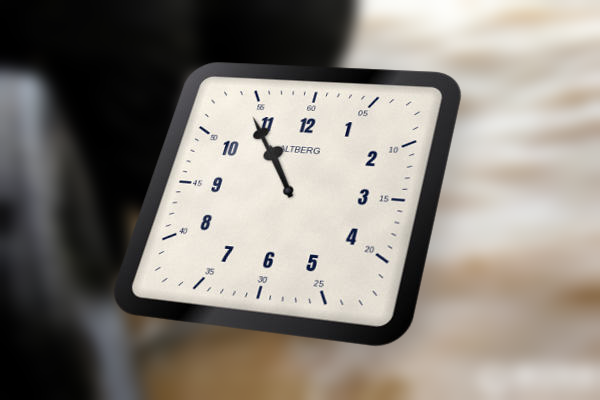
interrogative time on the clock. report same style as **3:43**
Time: **10:54**
